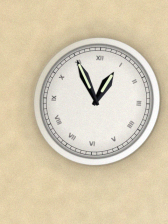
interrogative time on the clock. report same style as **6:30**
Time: **12:55**
